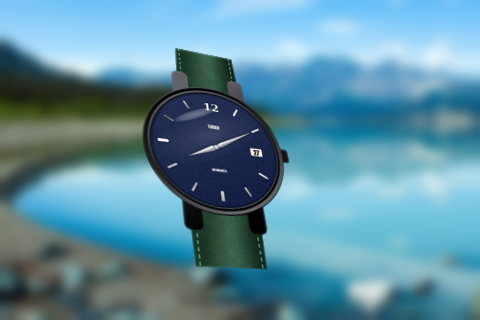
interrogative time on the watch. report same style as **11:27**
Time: **8:10**
